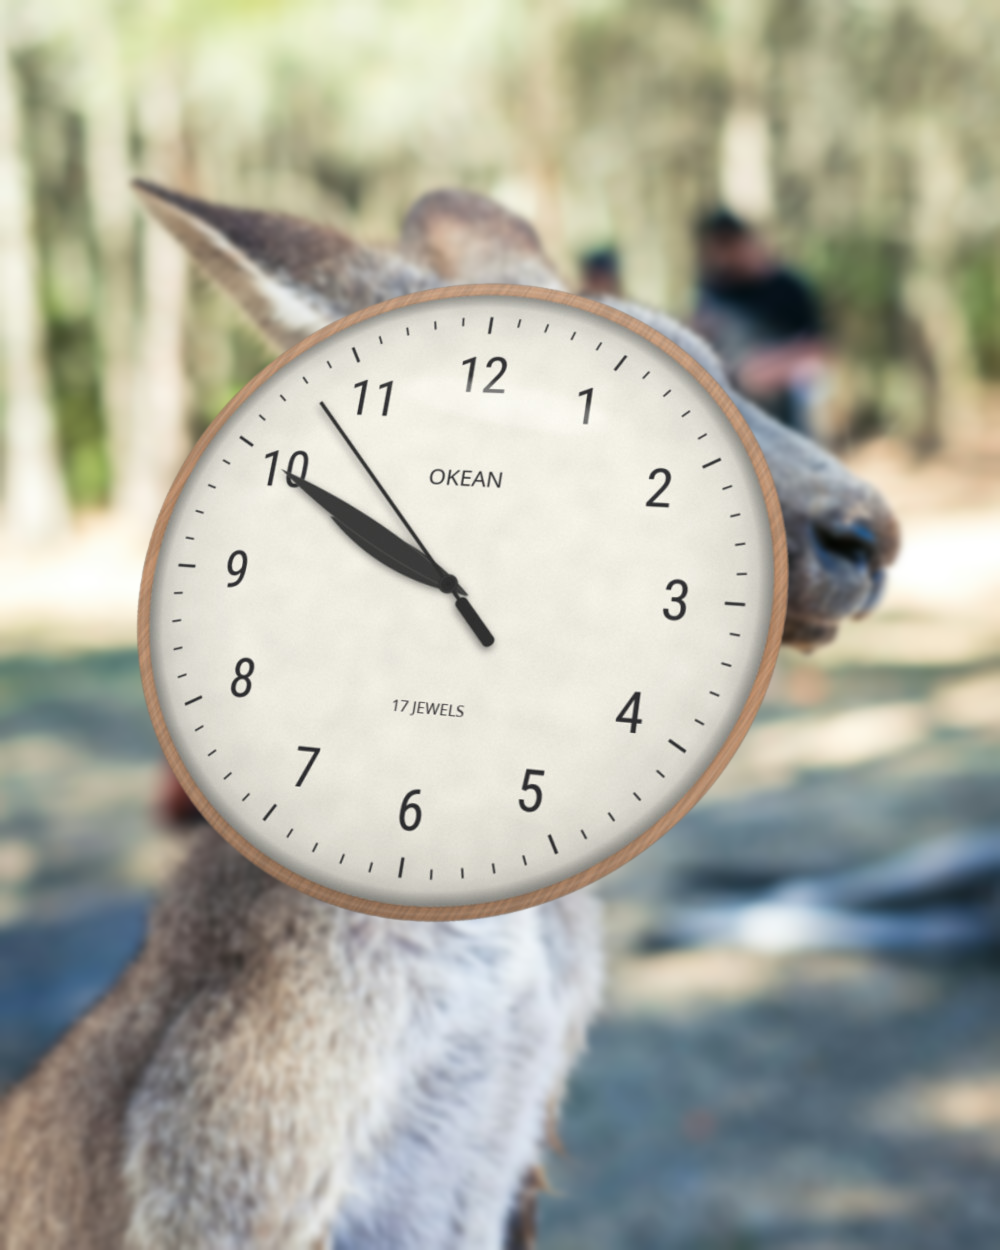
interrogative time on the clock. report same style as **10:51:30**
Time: **9:49:53**
